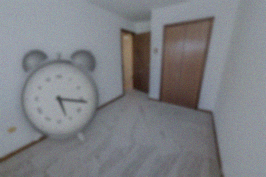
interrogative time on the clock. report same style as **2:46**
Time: **5:16**
